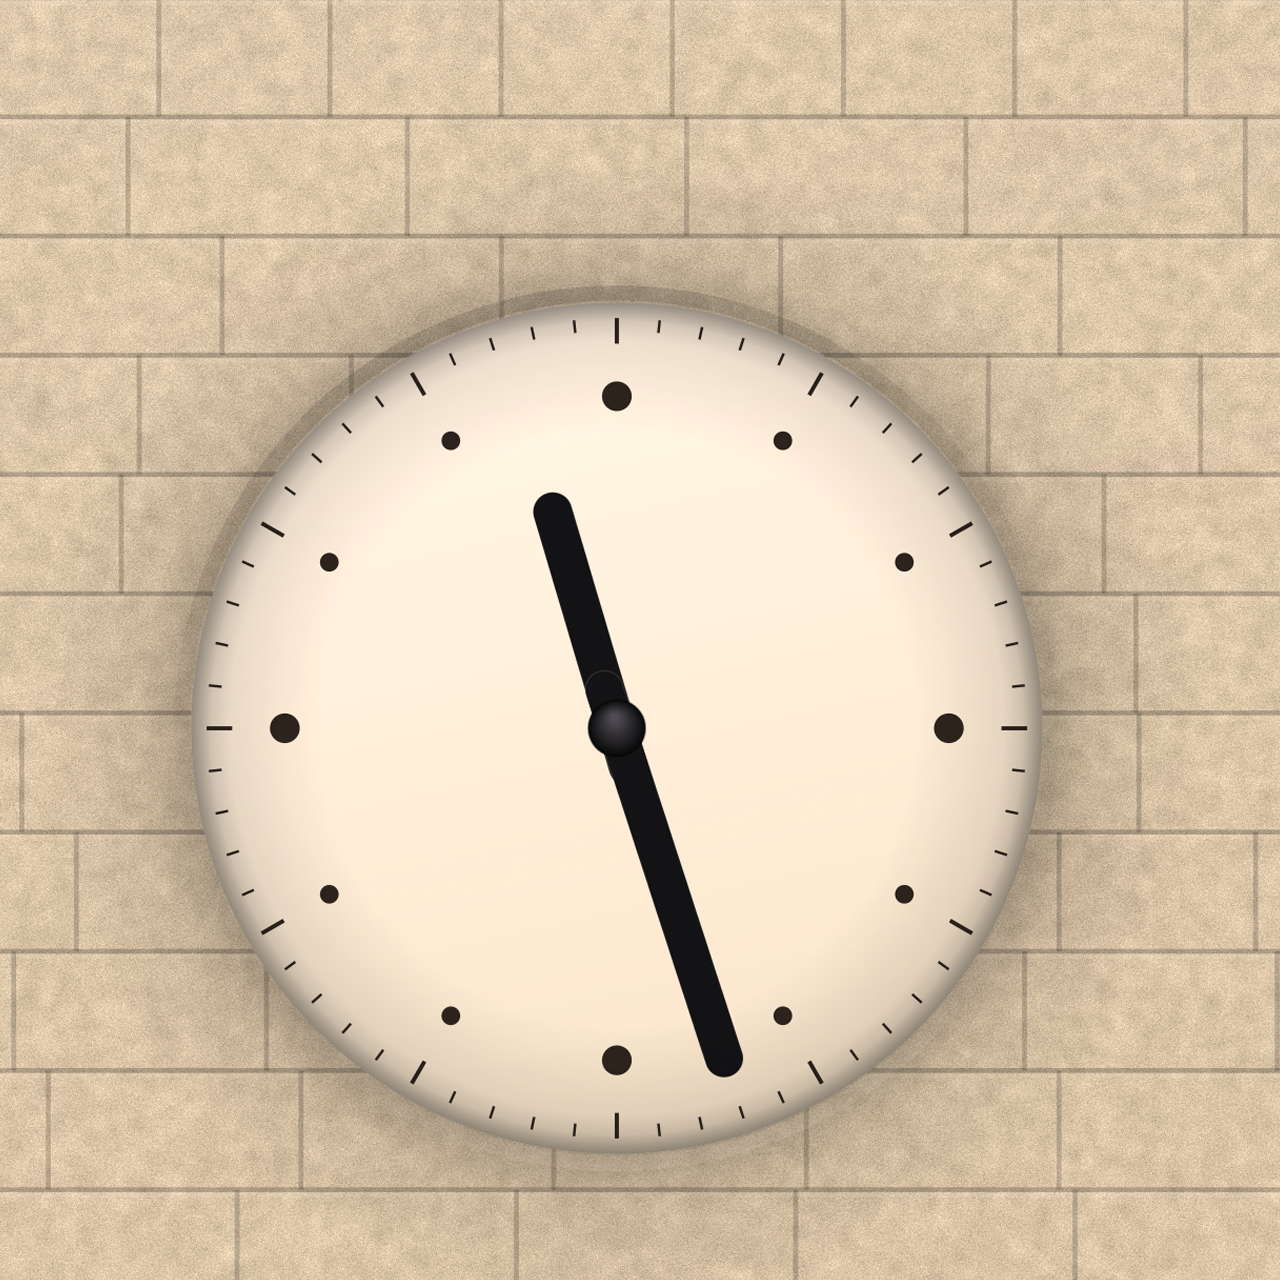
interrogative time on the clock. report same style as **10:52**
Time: **11:27**
